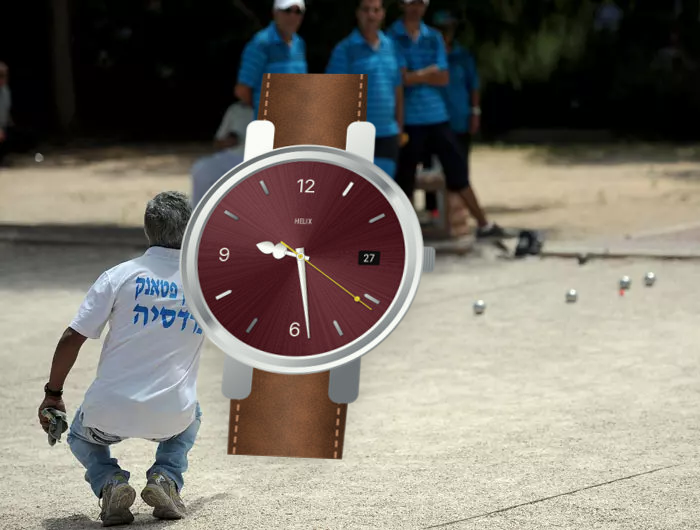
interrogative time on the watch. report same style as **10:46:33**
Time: **9:28:21**
